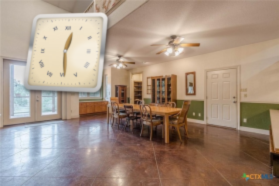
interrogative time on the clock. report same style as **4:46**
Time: **12:29**
